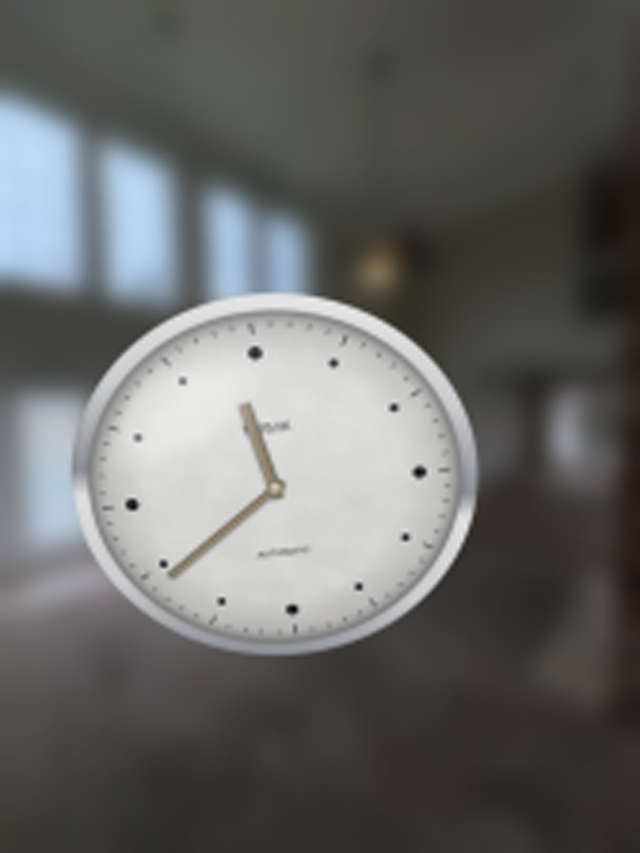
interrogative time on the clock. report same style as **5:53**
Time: **11:39**
